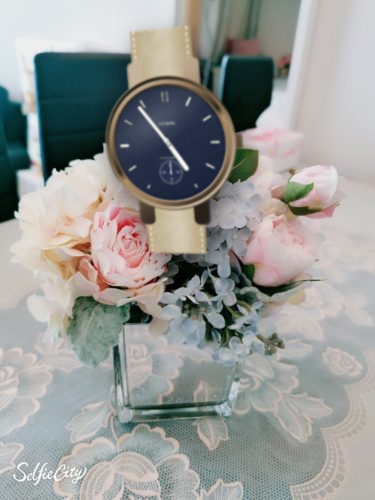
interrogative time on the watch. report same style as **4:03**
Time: **4:54**
